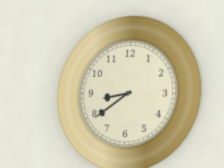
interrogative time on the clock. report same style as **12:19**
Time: **8:39**
